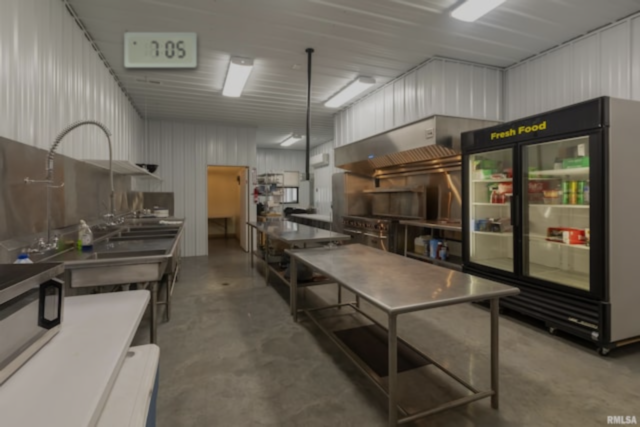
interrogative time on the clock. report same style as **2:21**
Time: **7:05**
